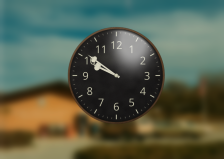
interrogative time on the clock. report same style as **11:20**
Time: **9:51**
